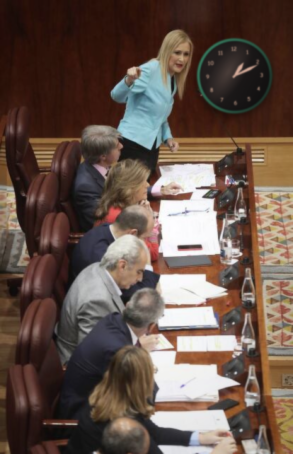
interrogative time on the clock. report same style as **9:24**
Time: **1:11**
